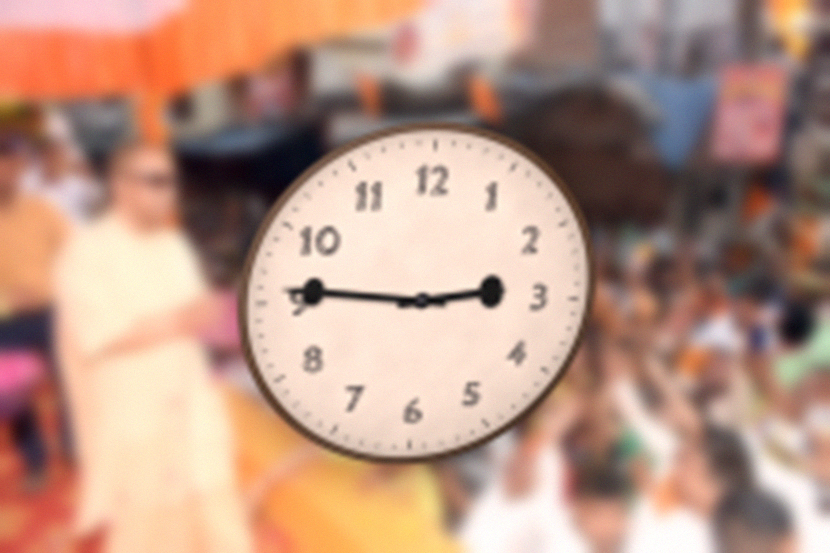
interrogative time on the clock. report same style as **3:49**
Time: **2:46**
